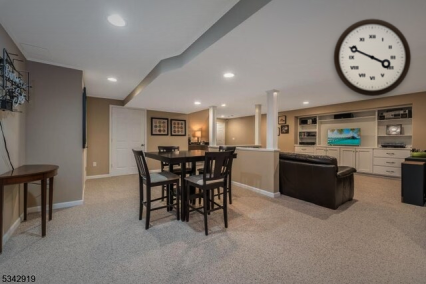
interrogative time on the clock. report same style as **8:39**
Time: **3:49**
